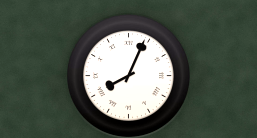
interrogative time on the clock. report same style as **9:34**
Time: **8:04**
